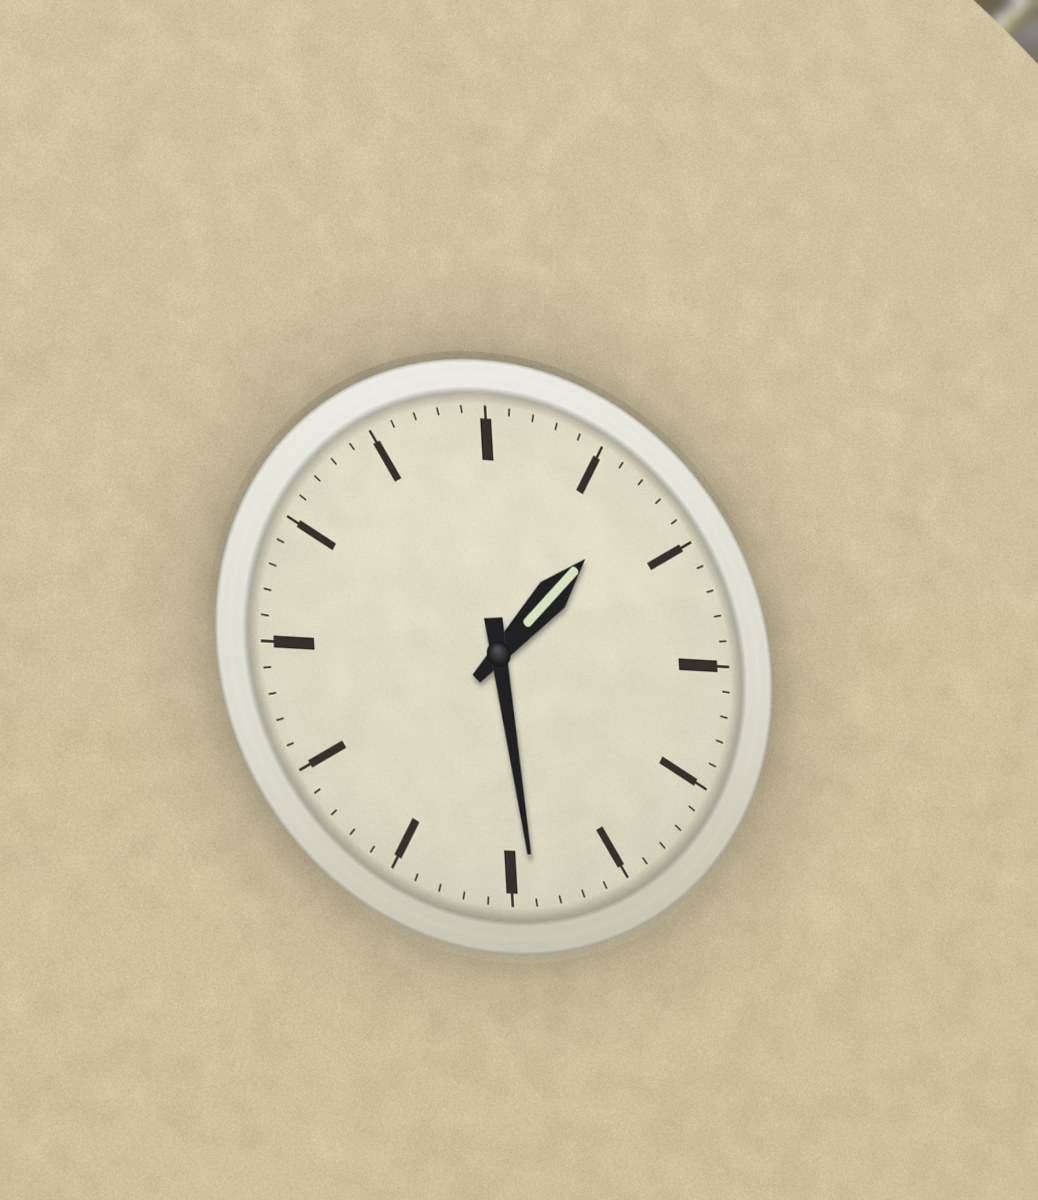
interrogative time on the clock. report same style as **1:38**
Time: **1:29**
